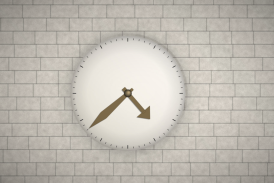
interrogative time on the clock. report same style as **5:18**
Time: **4:38**
